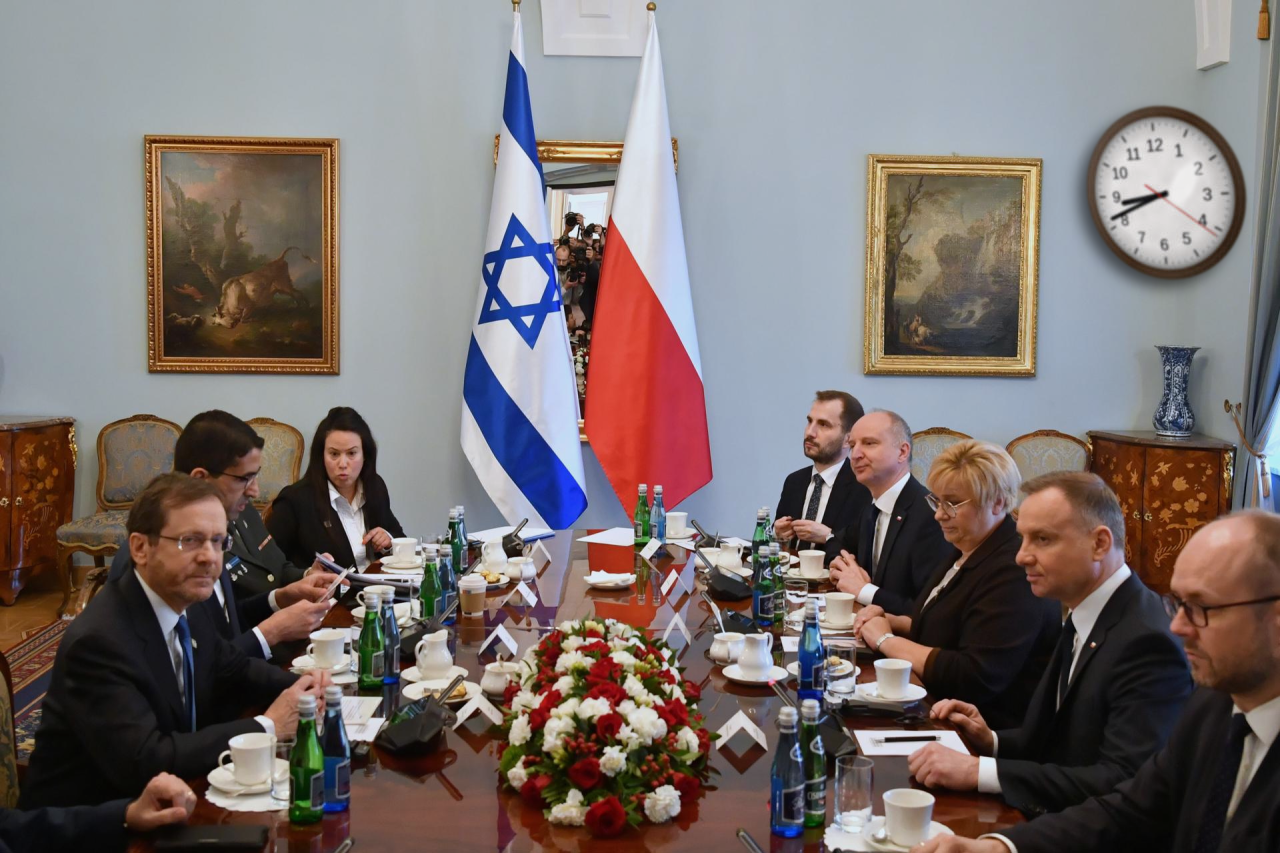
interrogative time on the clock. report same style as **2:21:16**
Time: **8:41:21**
